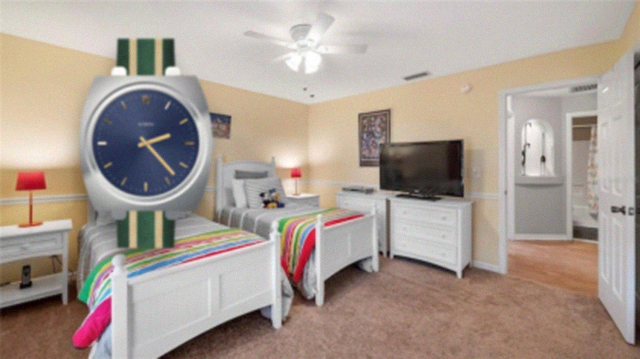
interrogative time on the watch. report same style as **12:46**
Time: **2:23**
